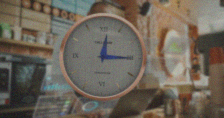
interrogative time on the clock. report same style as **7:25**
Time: **12:15**
